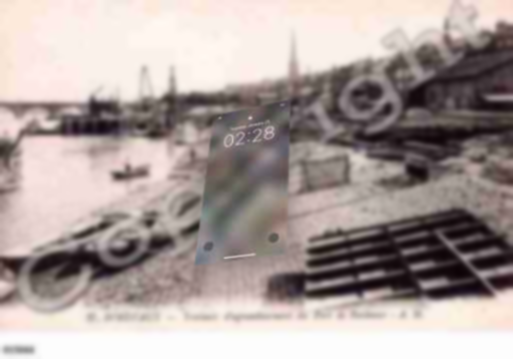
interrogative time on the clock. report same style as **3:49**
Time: **2:28**
